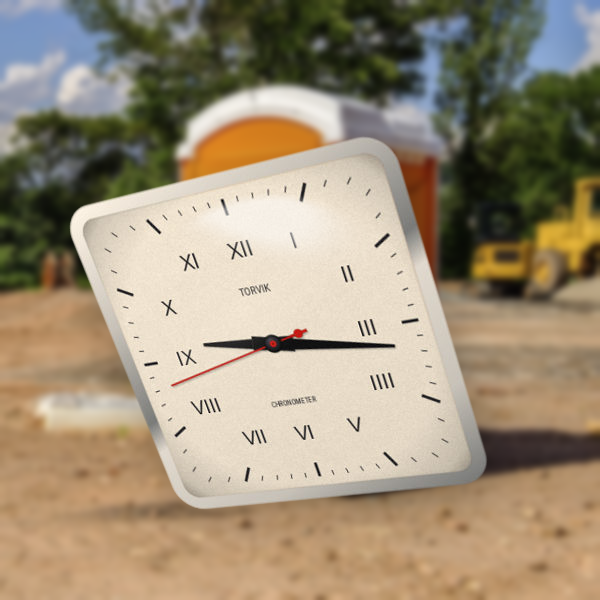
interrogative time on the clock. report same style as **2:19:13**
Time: **9:16:43**
